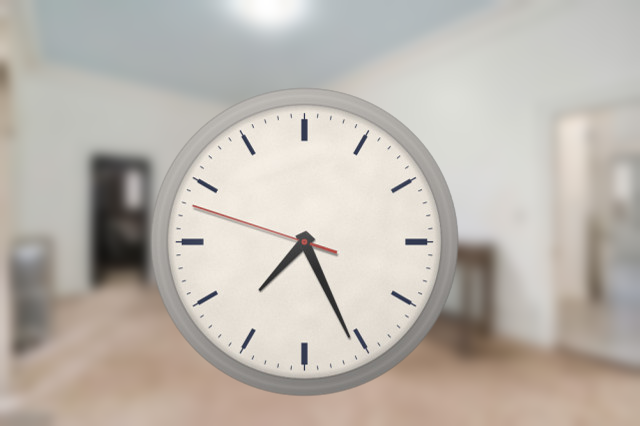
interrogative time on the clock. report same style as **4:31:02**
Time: **7:25:48**
